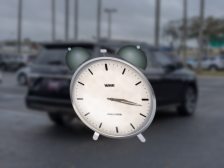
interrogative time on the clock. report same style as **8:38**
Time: **3:17**
